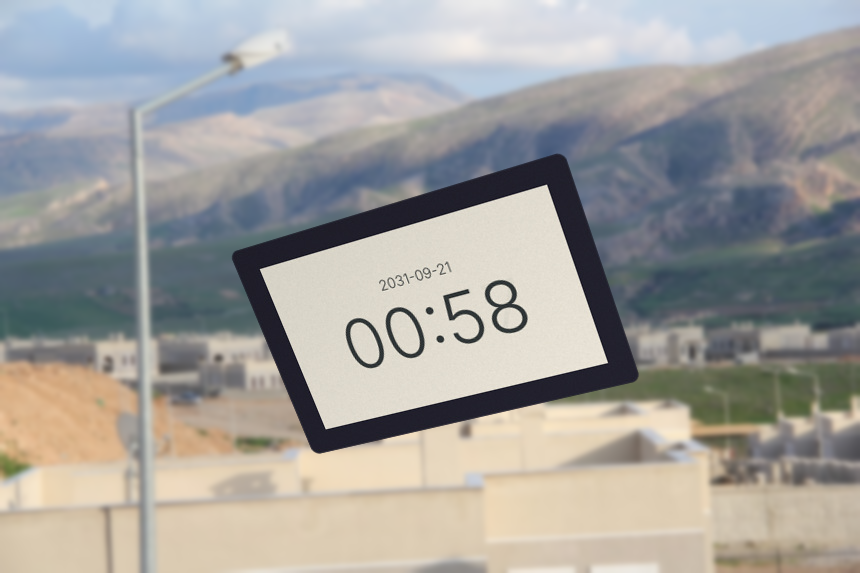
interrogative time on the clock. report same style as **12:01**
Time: **0:58**
